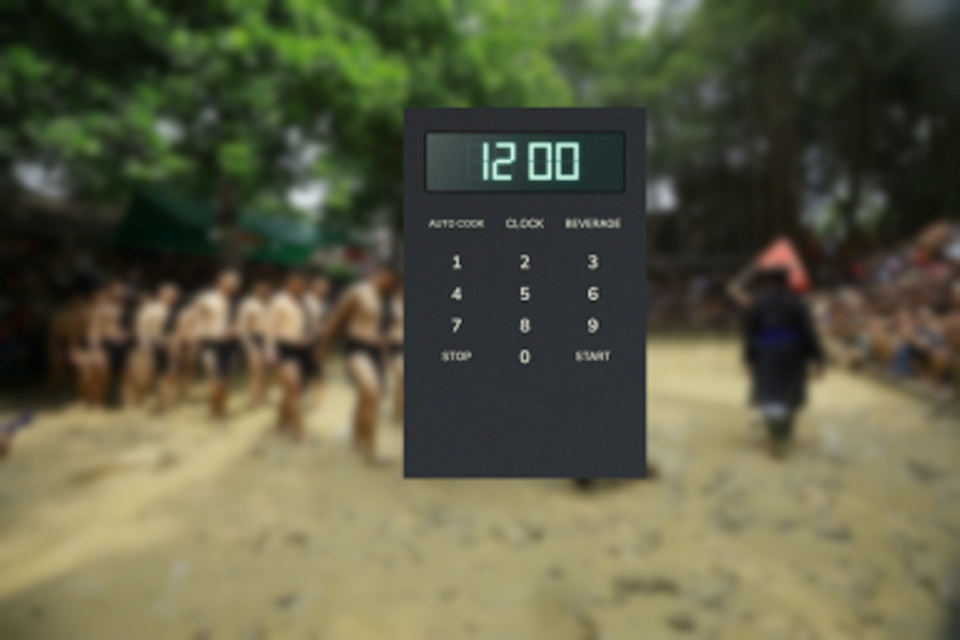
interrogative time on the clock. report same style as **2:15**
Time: **12:00**
